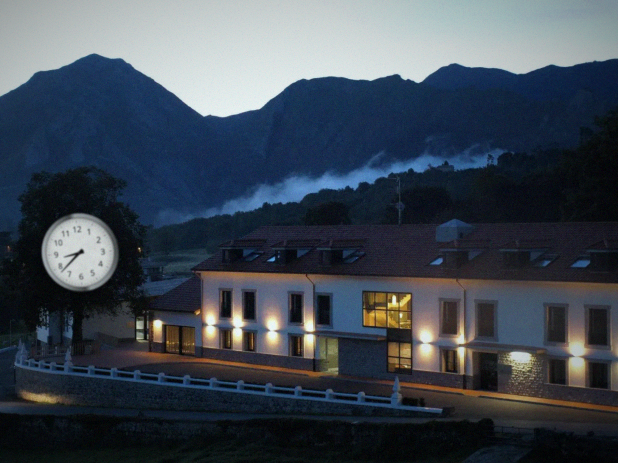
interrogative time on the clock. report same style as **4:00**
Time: **8:38**
